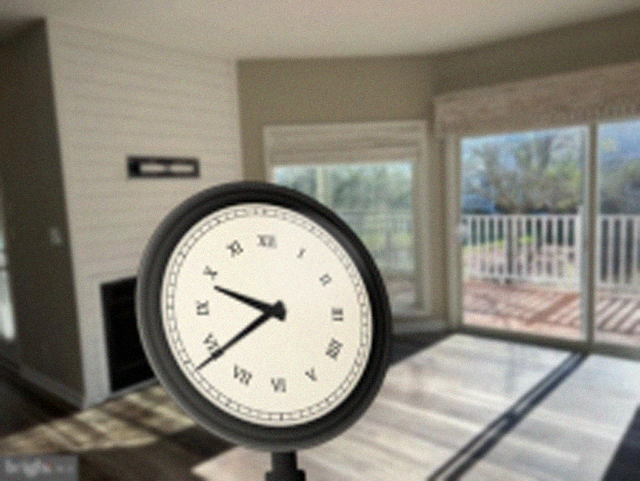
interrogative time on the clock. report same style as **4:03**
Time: **9:39**
